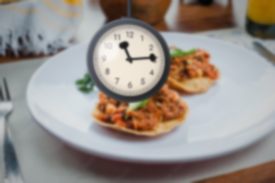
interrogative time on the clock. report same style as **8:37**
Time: **11:14**
